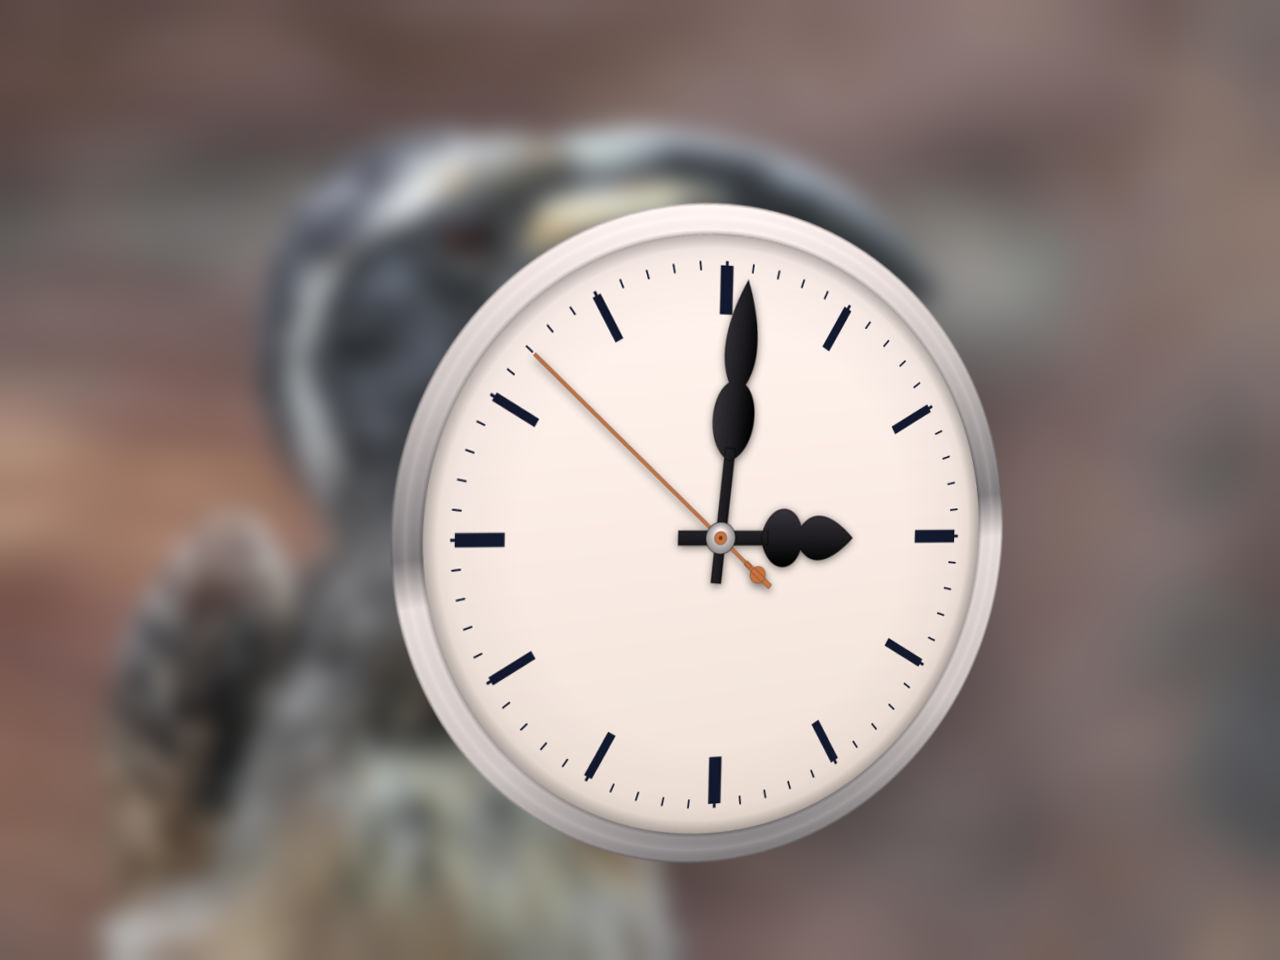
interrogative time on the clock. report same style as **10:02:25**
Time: **3:00:52**
